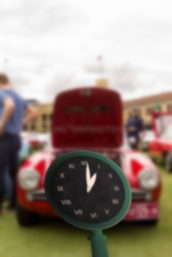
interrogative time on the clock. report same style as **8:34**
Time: **1:01**
